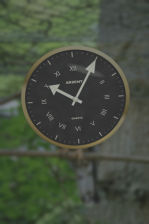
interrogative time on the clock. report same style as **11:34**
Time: **10:05**
